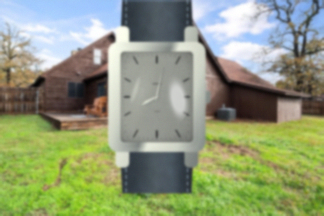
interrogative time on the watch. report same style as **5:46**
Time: **8:02**
